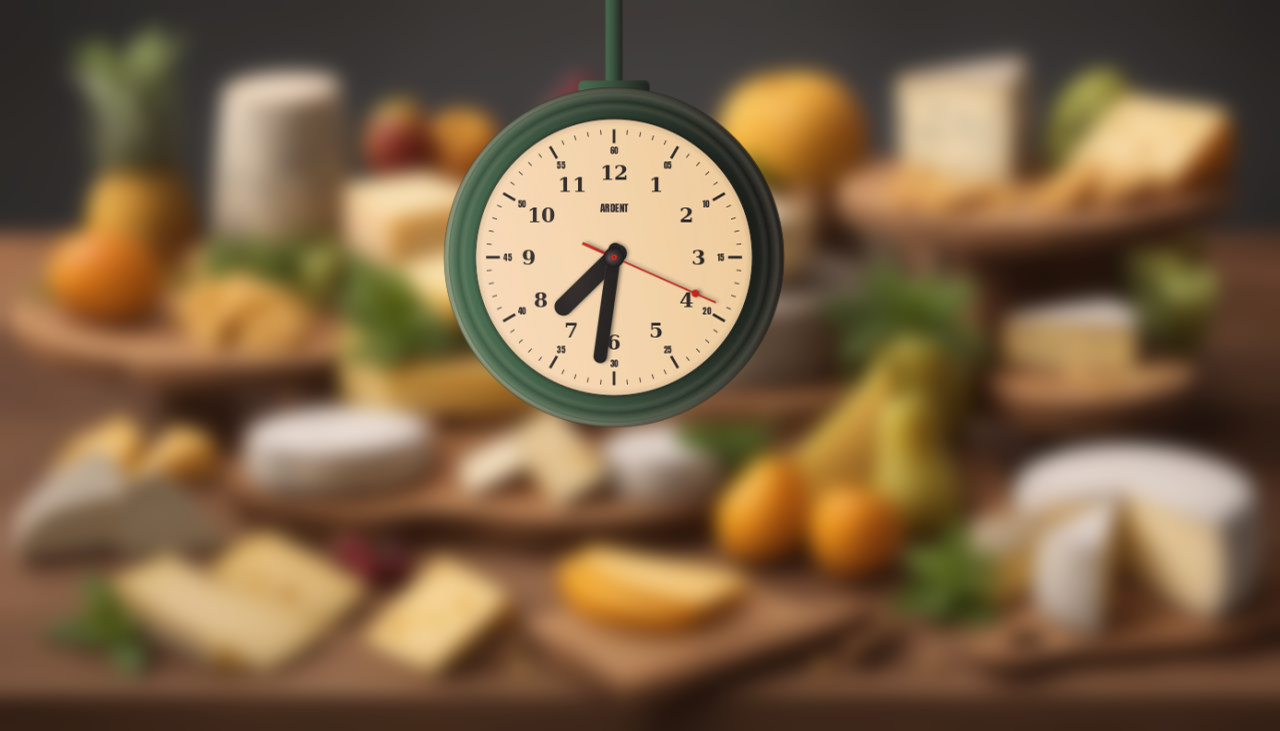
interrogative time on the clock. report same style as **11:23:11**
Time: **7:31:19**
